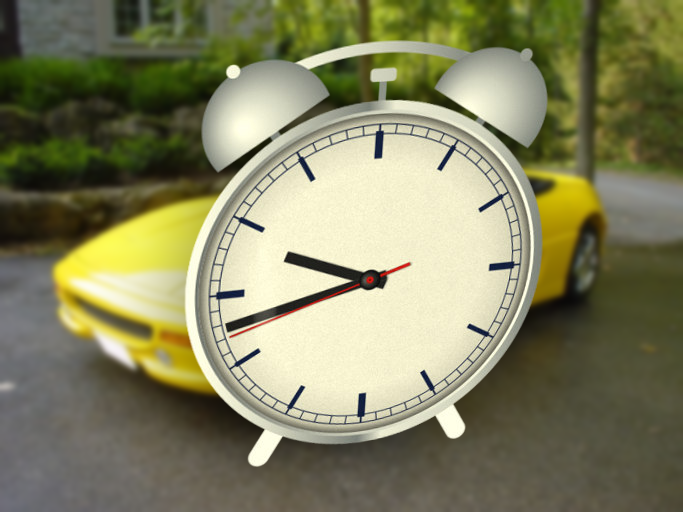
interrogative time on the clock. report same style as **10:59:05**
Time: **9:42:42**
